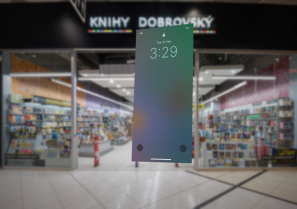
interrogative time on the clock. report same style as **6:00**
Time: **3:29**
